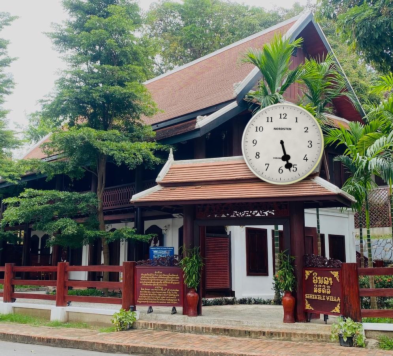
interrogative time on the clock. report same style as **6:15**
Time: **5:27**
